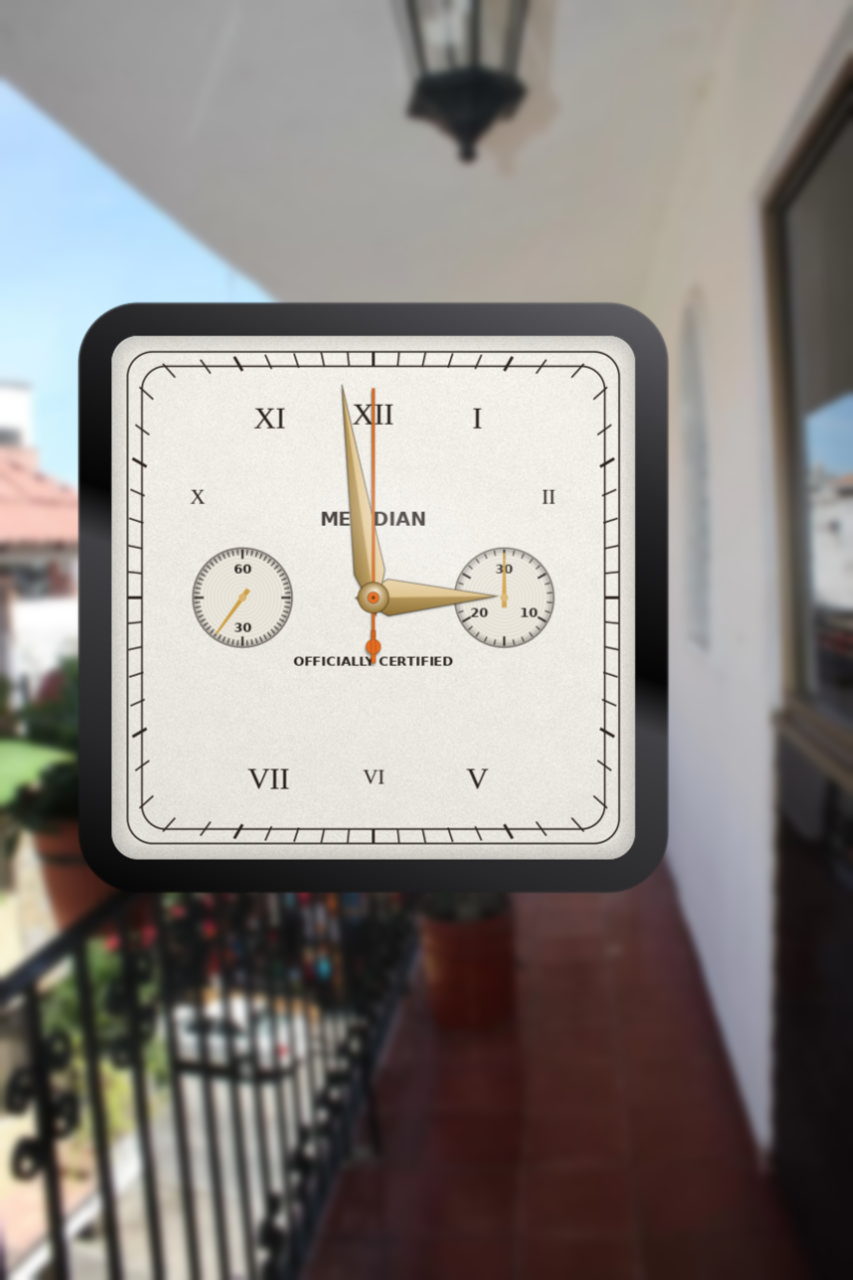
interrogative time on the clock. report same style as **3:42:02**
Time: **2:58:36**
